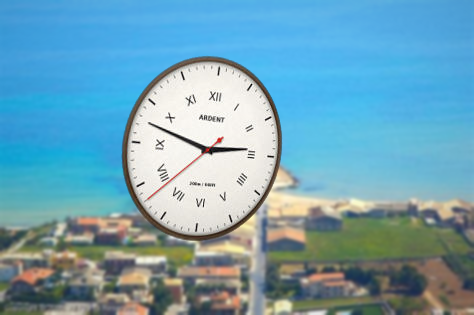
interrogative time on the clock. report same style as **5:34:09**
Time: **2:47:38**
